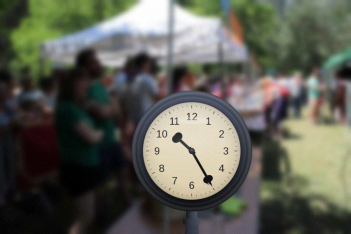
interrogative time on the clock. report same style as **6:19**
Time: **10:25**
